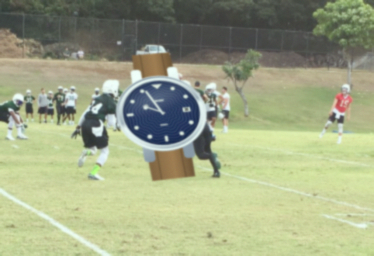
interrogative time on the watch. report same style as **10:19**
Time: **9:56**
